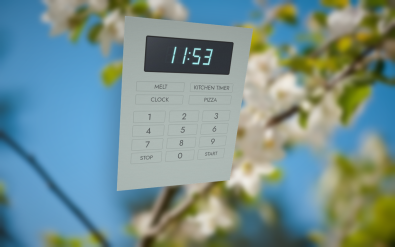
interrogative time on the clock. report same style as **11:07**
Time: **11:53**
